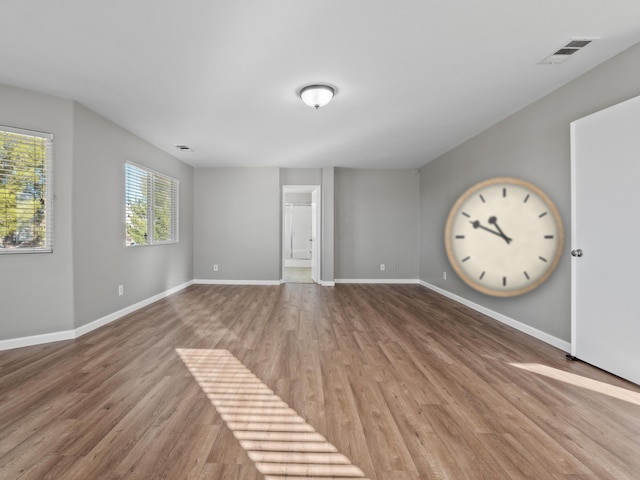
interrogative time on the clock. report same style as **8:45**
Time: **10:49**
